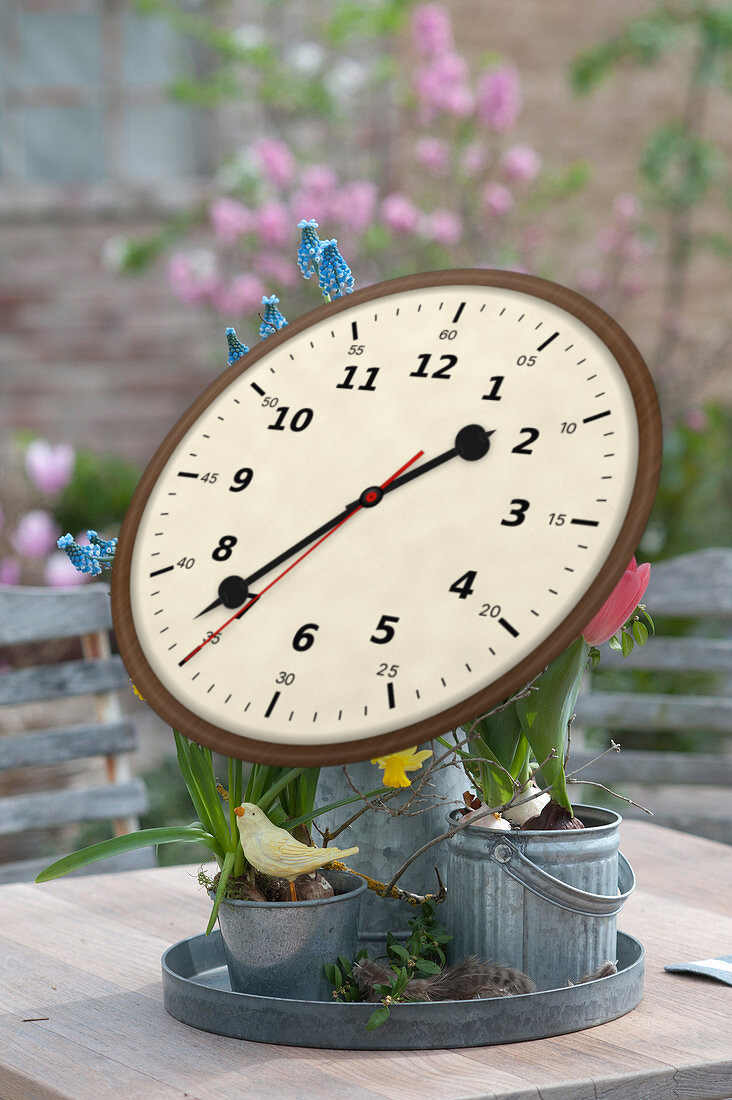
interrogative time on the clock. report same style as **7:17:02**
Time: **1:36:35**
